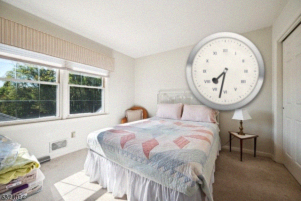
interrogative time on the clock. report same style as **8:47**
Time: **7:32**
